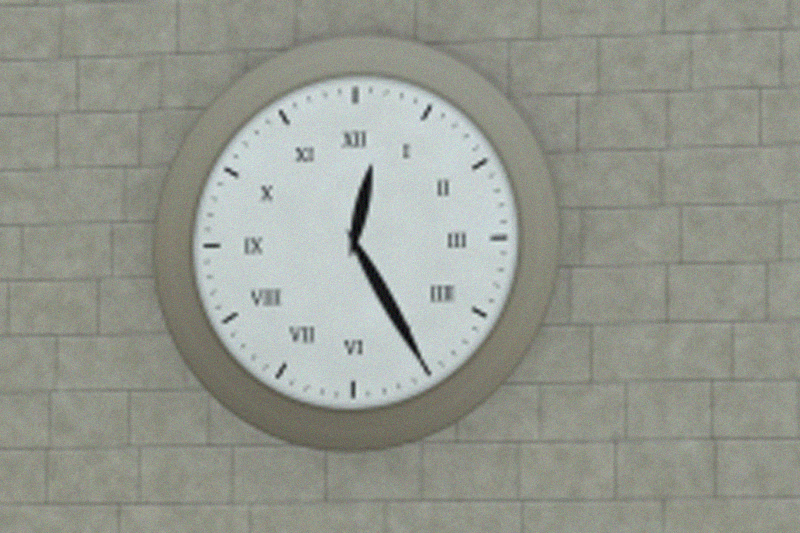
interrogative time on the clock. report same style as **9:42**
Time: **12:25**
